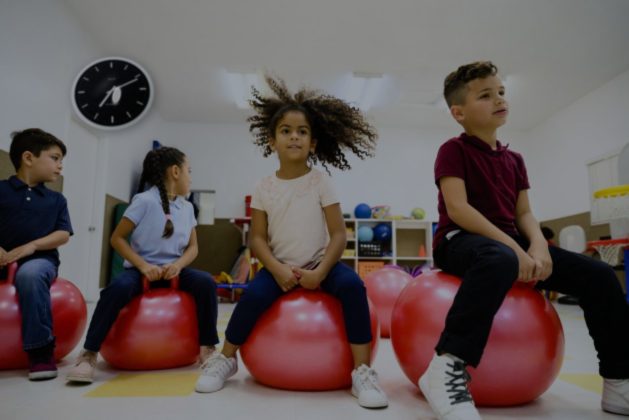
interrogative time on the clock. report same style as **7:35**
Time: **7:11**
